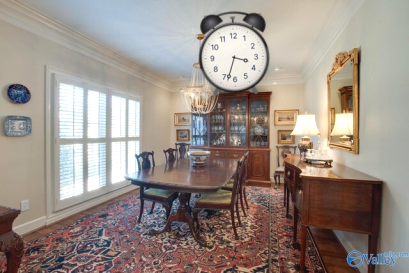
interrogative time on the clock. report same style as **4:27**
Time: **3:33**
